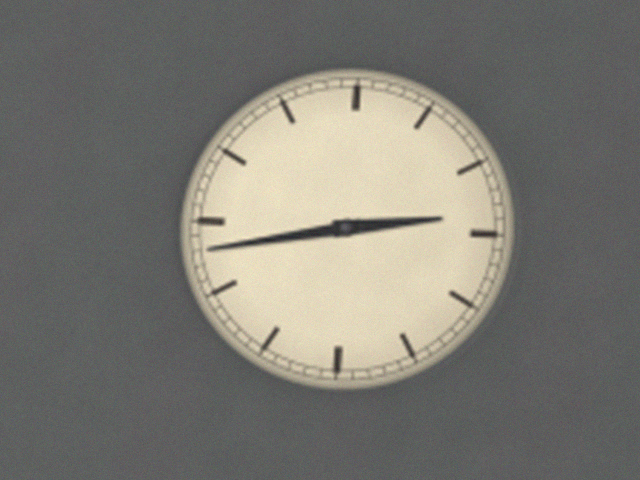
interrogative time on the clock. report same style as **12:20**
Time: **2:43**
